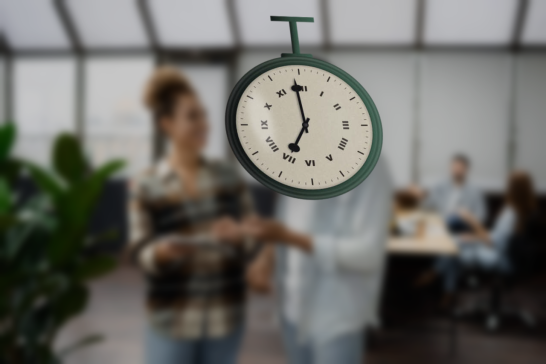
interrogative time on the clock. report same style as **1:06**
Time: **6:59**
